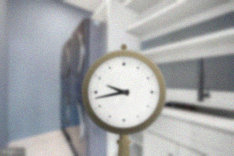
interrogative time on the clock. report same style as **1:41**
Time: **9:43**
